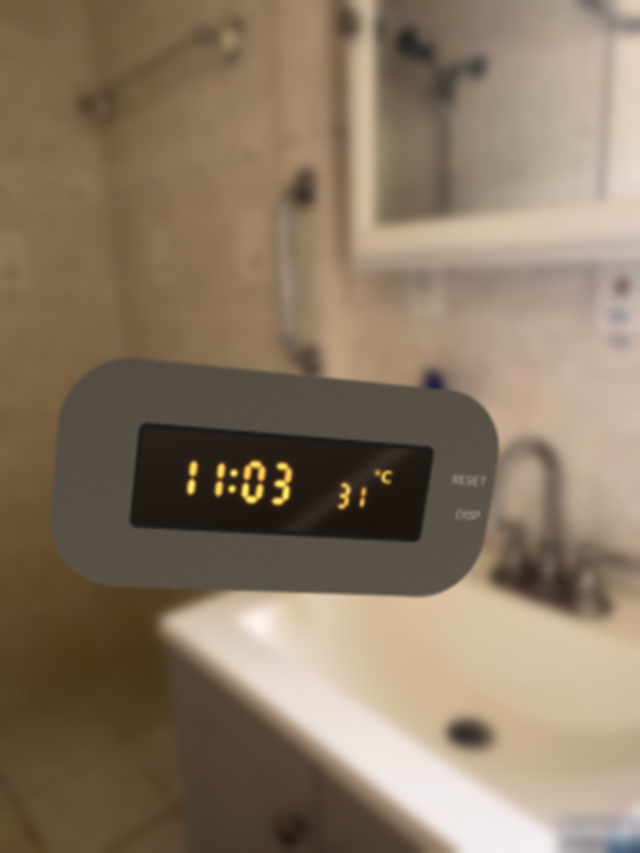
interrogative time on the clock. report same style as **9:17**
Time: **11:03**
